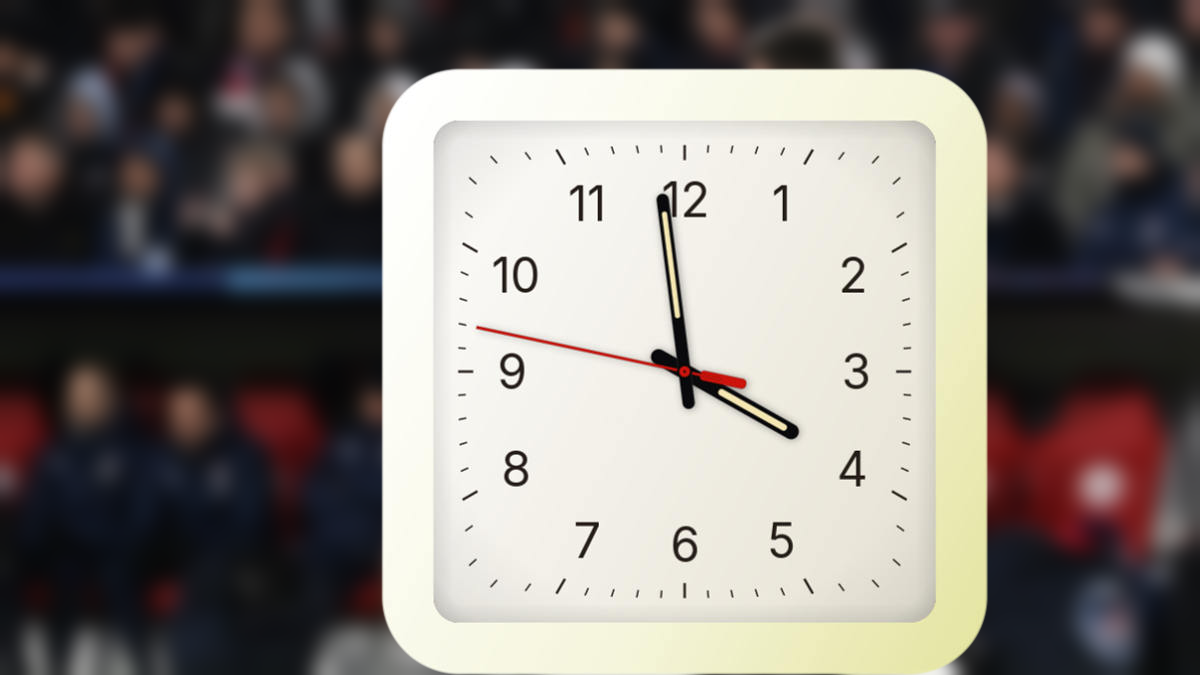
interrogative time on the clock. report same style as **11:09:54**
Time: **3:58:47**
